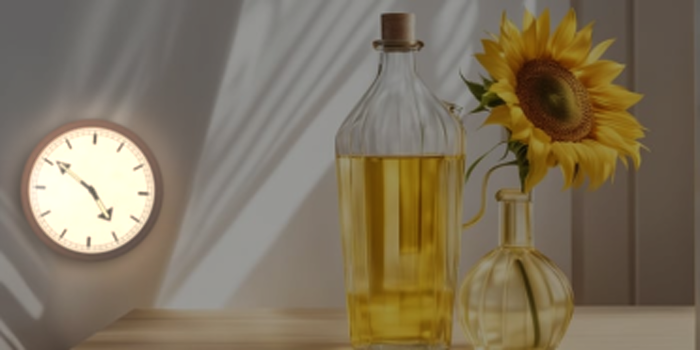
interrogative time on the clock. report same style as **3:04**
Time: **4:51**
